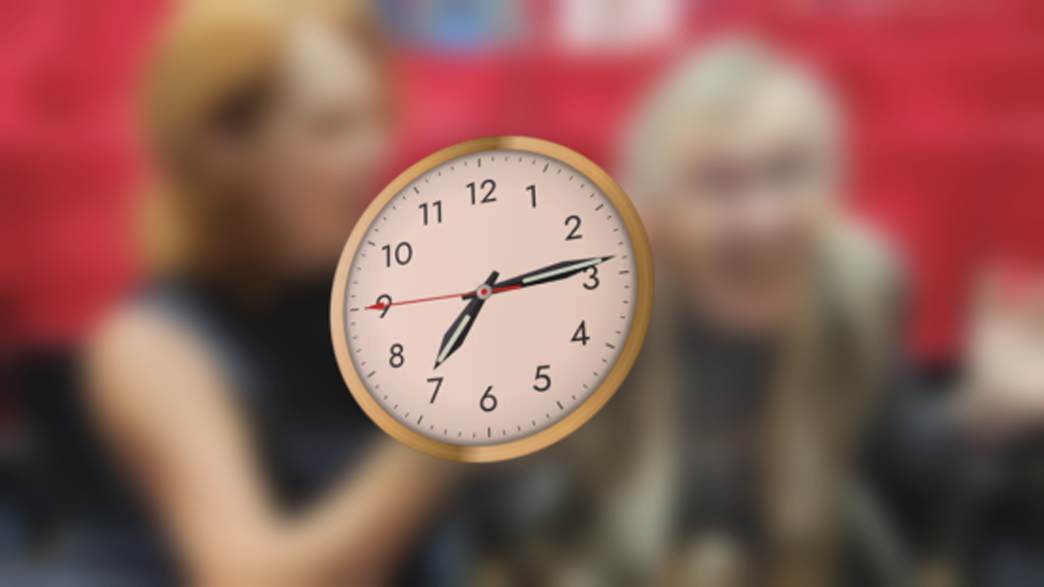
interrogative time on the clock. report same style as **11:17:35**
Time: **7:13:45**
